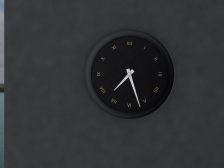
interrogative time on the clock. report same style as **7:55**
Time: **7:27**
